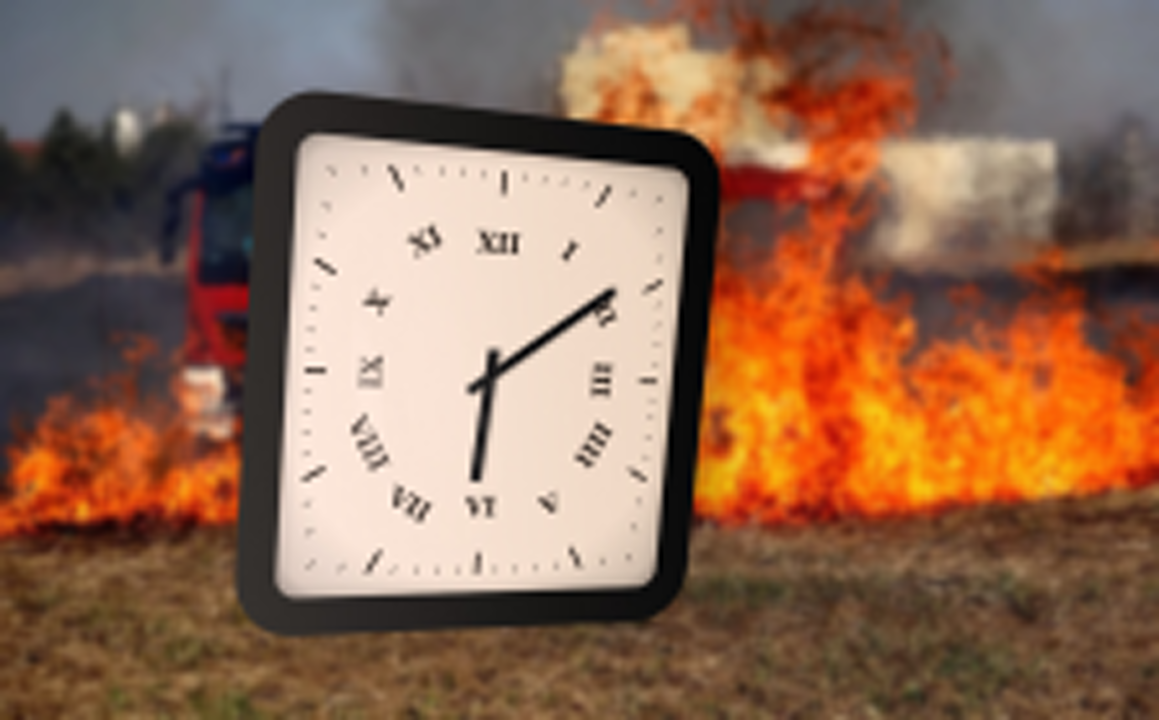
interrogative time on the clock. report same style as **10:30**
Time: **6:09**
